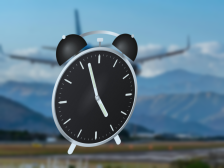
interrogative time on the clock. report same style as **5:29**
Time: **4:57**
